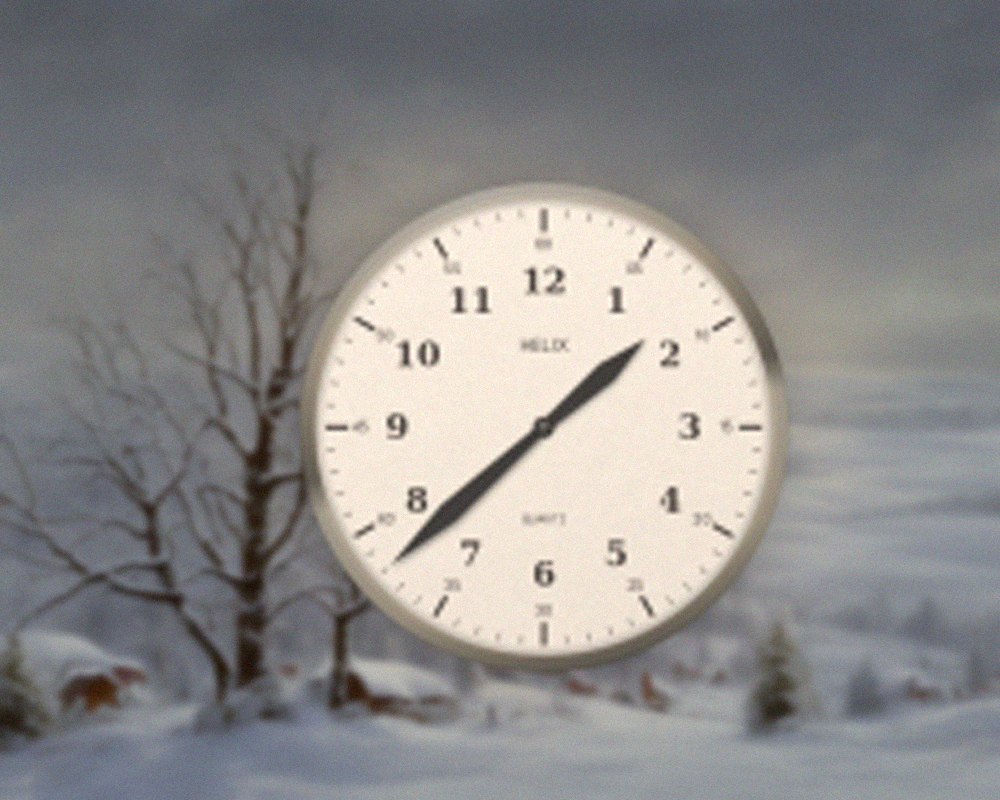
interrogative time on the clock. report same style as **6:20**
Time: **1:38**
